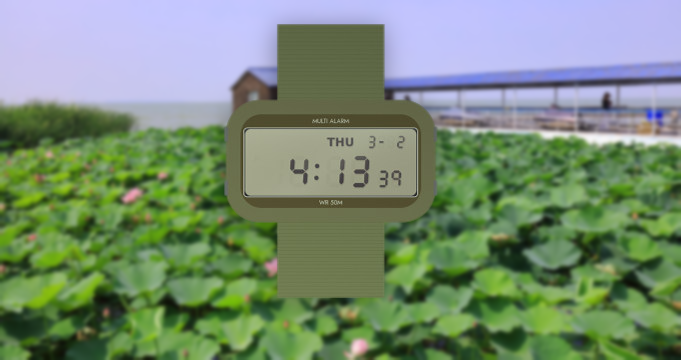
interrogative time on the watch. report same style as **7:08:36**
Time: **4:13:39**
